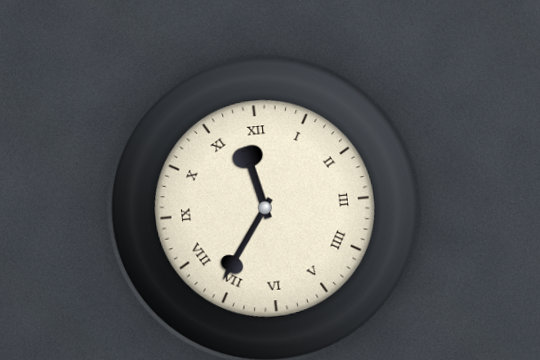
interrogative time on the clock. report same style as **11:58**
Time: **11:36**
